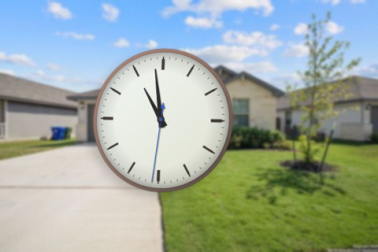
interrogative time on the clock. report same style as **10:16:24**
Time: **10:58:31**
